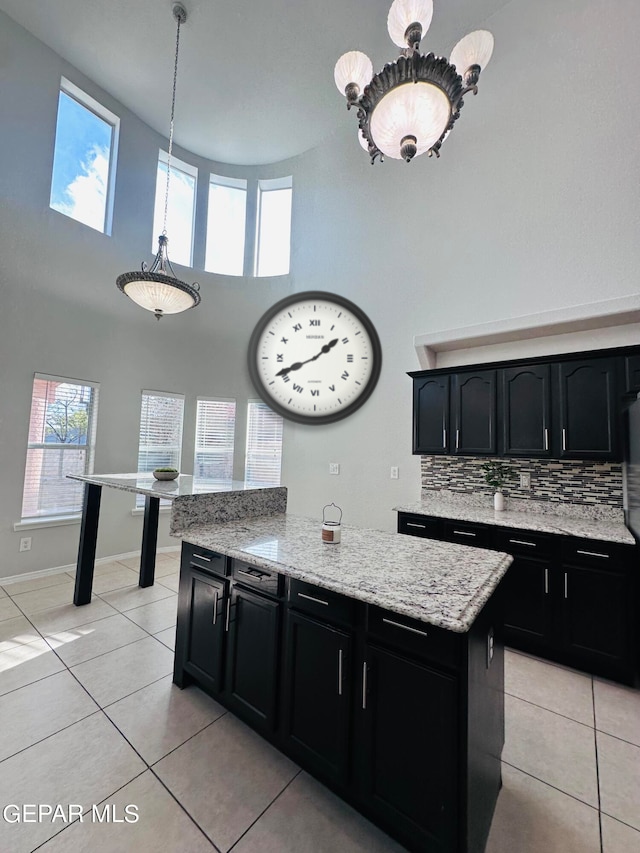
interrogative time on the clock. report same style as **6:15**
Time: **1:41**
